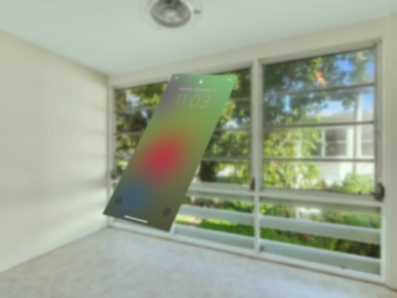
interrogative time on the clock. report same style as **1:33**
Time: **11:03**
